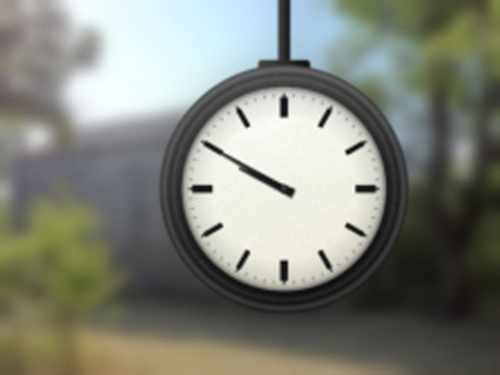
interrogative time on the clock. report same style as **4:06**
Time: **9:50**
